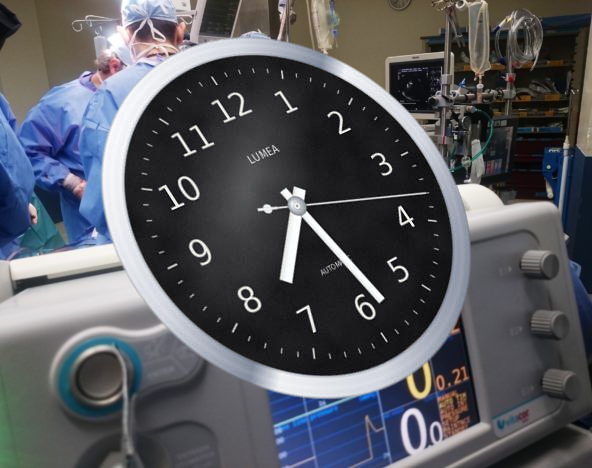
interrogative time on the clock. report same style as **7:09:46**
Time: **7:28:18**
